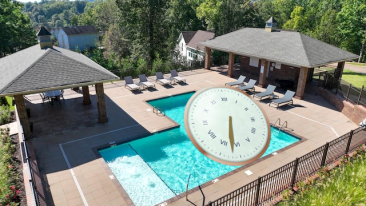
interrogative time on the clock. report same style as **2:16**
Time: **6:32**
